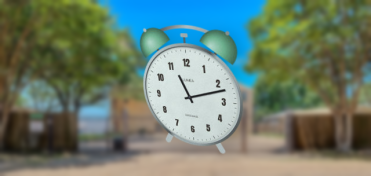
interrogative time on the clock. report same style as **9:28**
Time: **11:12**
